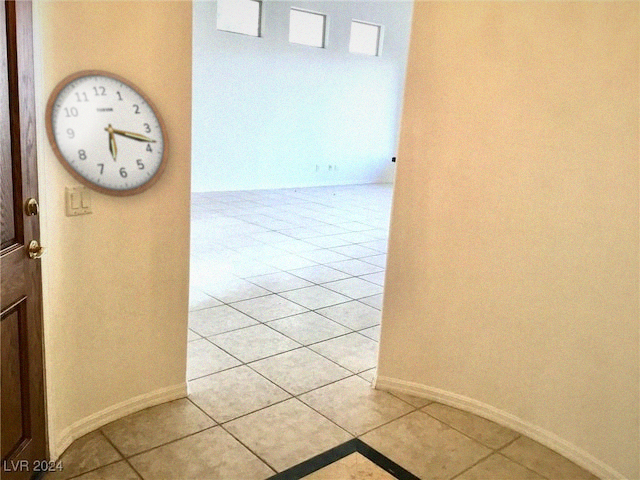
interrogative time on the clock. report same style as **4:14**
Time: **6:18**
